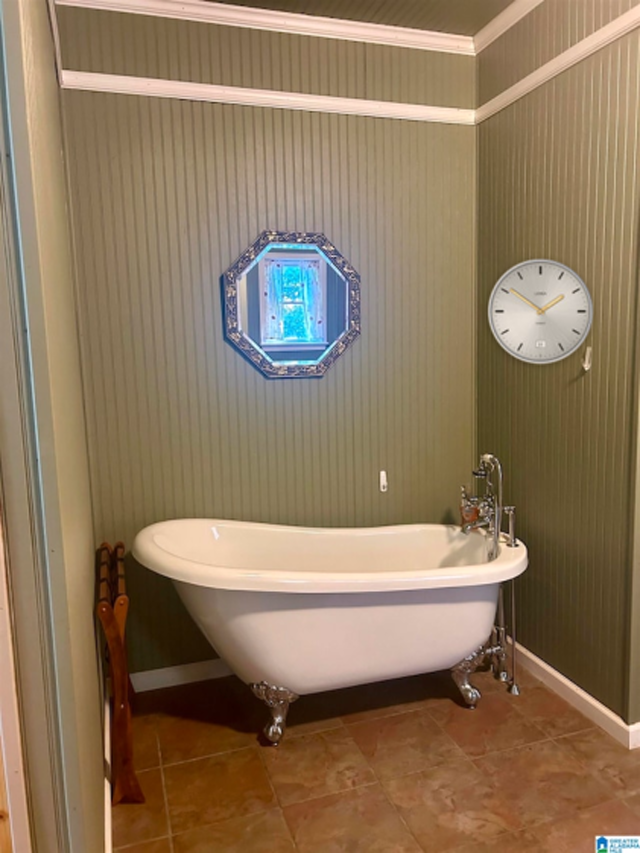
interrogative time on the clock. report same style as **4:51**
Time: **1:51**
